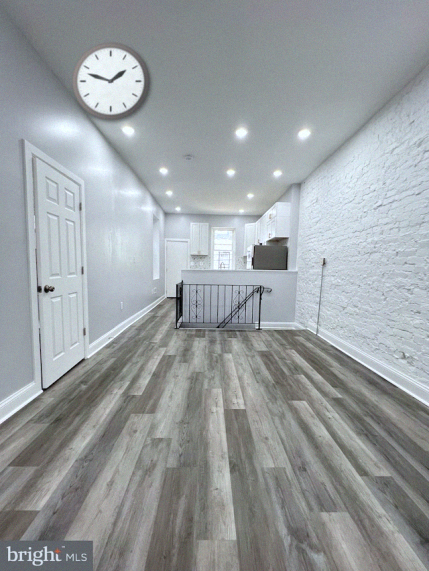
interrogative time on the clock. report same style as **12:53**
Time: **1:48**
